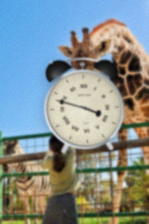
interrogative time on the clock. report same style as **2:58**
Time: **3:48**
